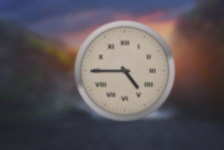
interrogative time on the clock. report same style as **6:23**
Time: **4:45**
